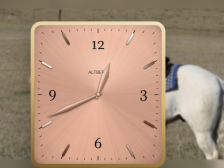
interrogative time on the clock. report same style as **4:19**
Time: **12:41**
